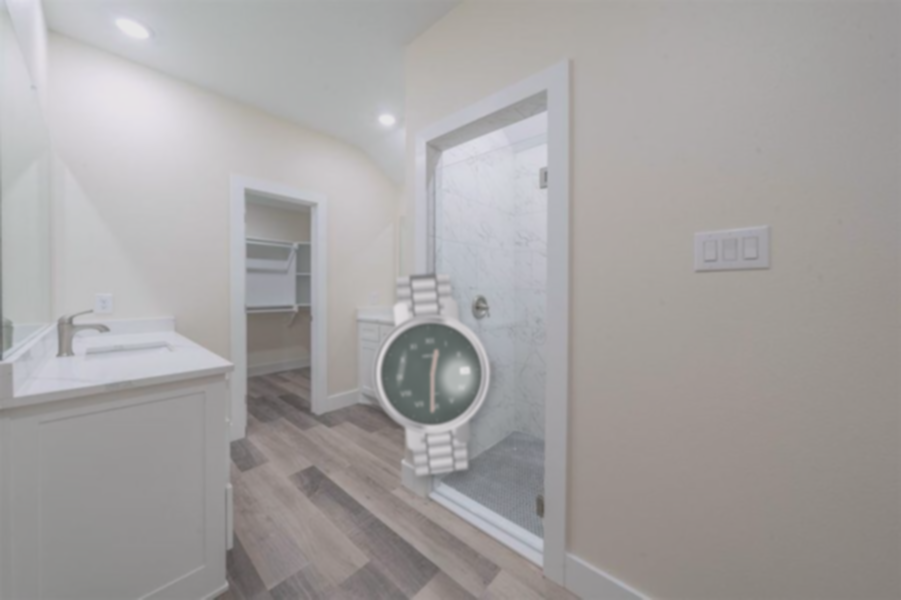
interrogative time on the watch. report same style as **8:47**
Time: **12:31**
